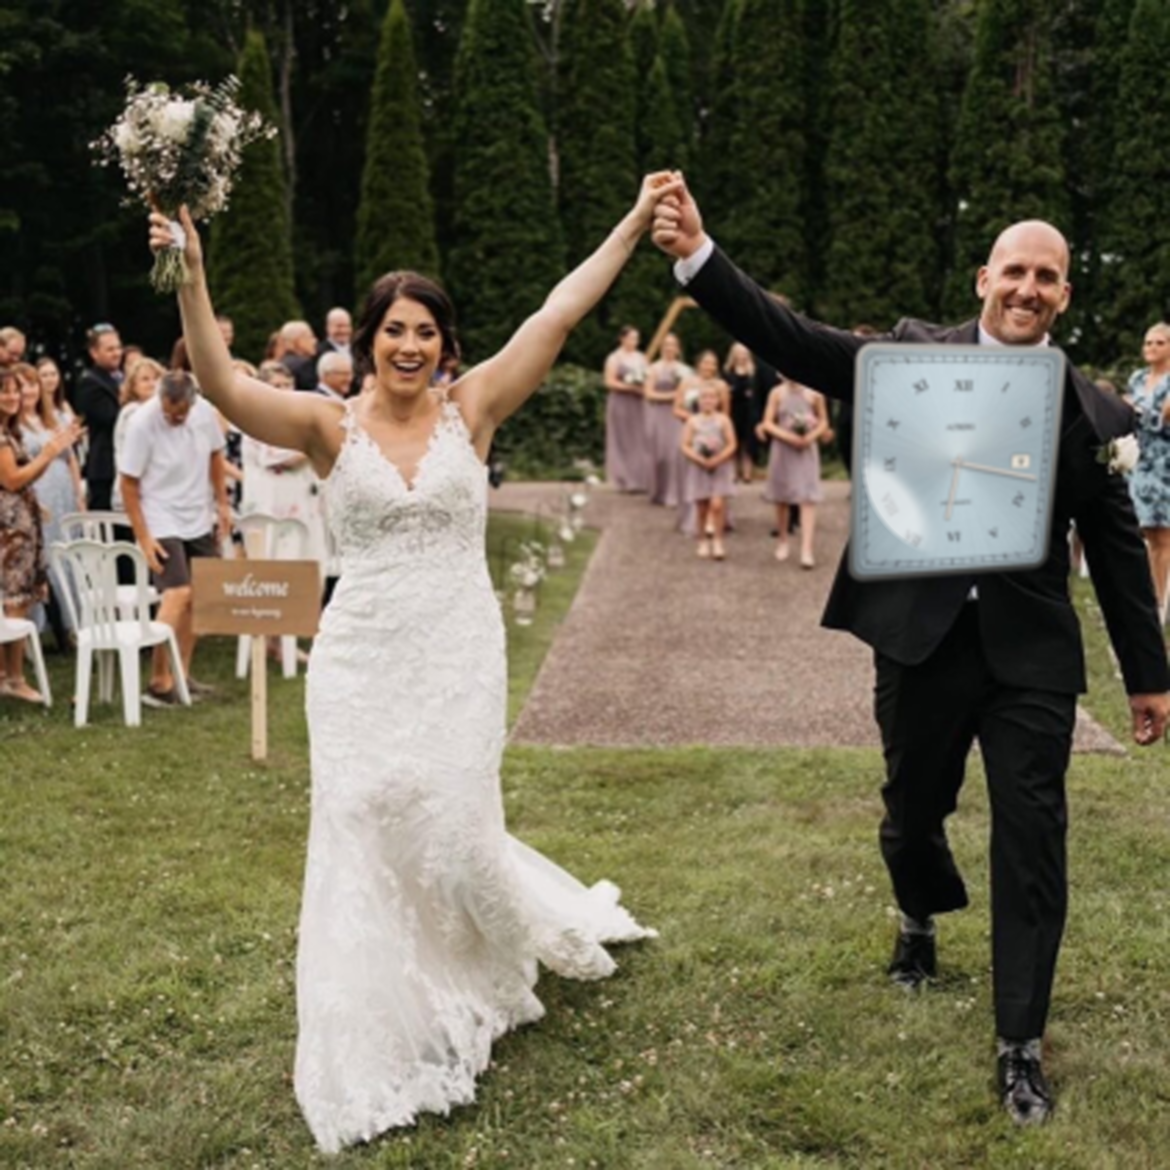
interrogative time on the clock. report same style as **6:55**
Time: **6:17**
